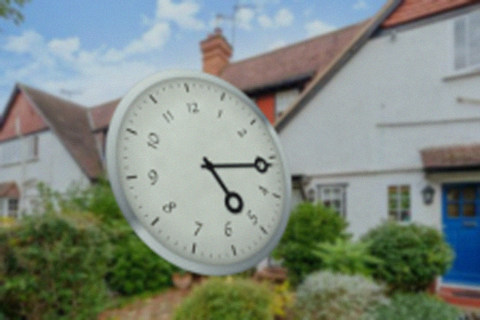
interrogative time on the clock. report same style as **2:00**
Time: **5:16**
